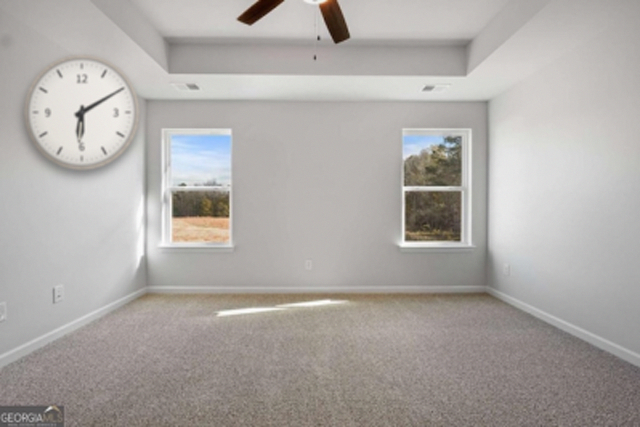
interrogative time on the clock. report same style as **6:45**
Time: **6:10**
